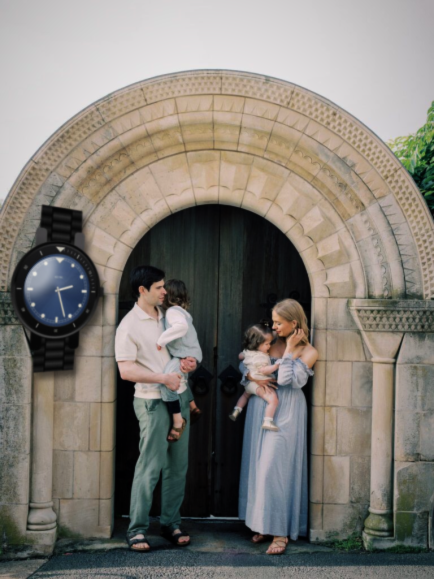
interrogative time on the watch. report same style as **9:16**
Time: **2:27**
